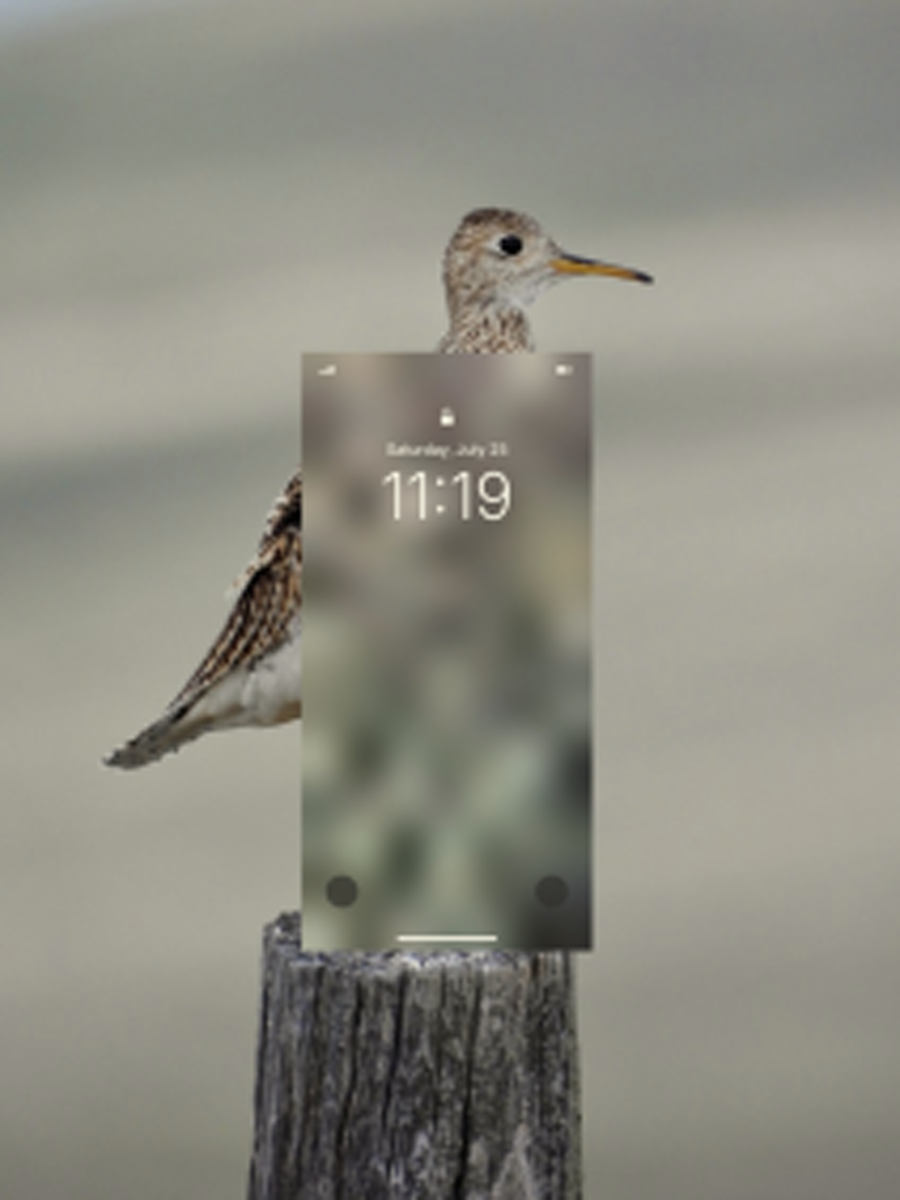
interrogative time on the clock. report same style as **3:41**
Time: **11:19**
